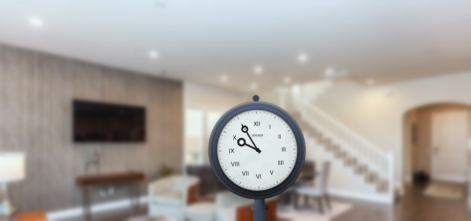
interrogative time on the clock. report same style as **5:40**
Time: **9:55**
